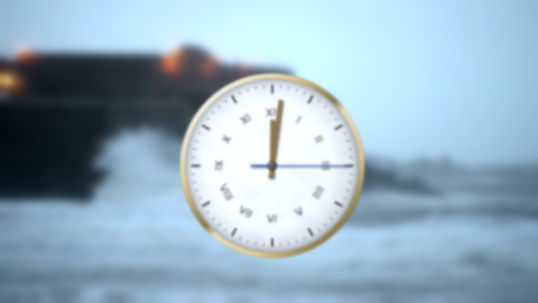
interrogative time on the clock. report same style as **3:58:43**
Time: **12:01:15**
